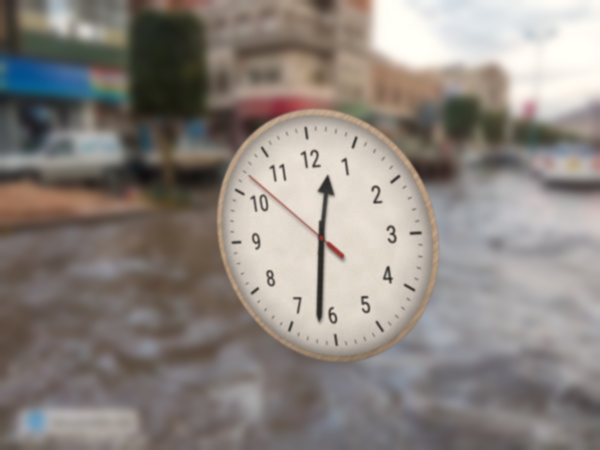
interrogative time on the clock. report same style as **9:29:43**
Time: **12:31:52**
